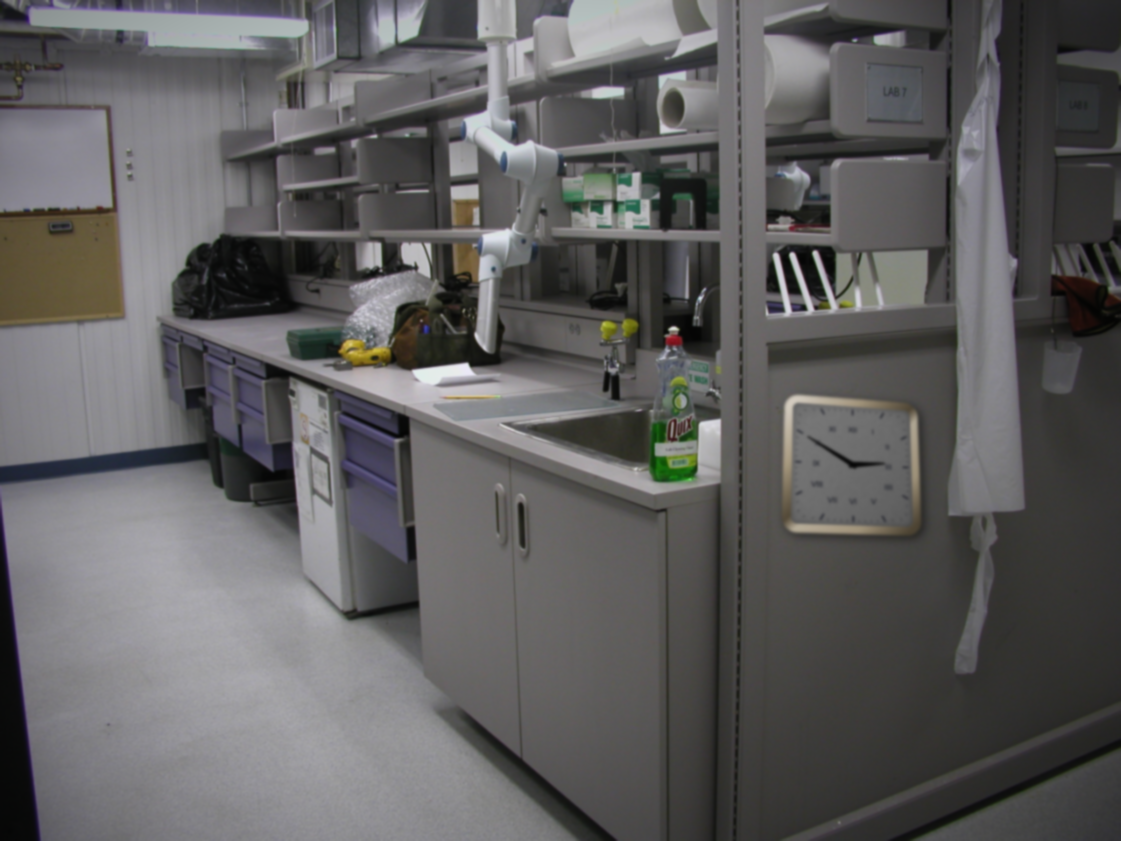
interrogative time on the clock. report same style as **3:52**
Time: **2:50**
